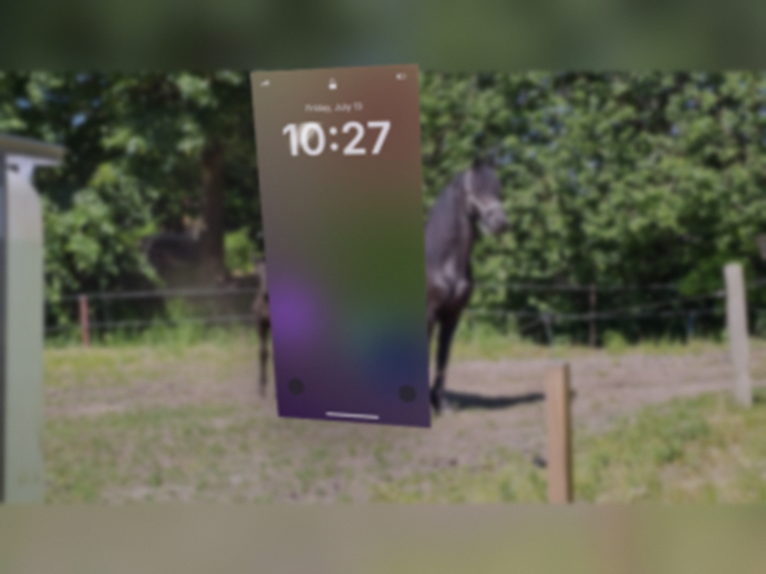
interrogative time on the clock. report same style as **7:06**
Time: **10:27**
